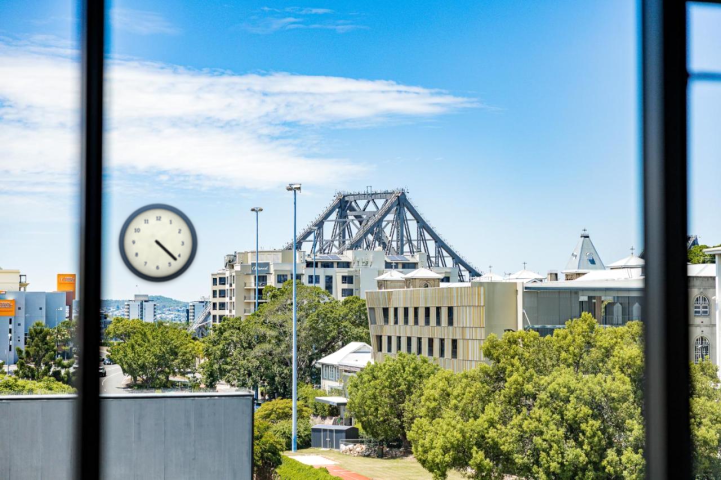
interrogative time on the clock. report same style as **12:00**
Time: **4:22**
